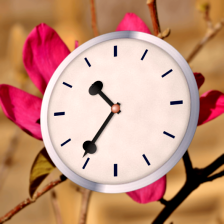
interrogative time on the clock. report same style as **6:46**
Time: **10:36**
